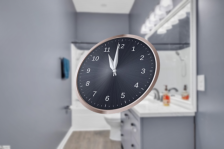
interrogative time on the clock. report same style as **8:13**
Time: **10:59**
